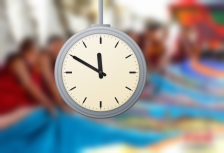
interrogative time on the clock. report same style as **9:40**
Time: **11:50**
